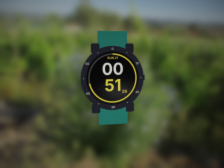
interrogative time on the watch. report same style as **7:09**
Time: **0:51**
